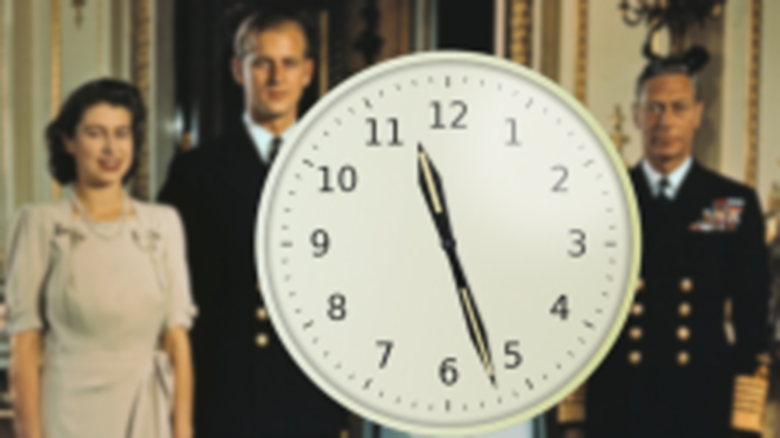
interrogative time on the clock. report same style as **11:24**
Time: **11:27**
